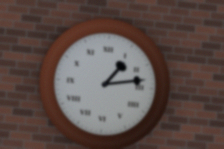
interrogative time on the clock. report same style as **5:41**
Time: **1:13**
